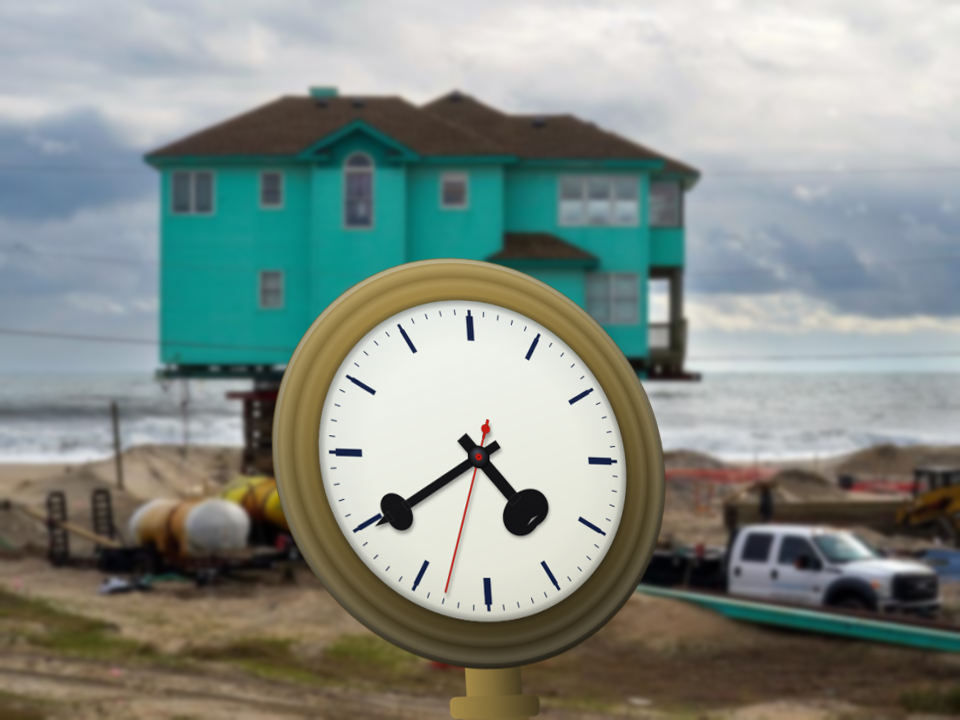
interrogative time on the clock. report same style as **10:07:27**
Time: **4:39:33**
